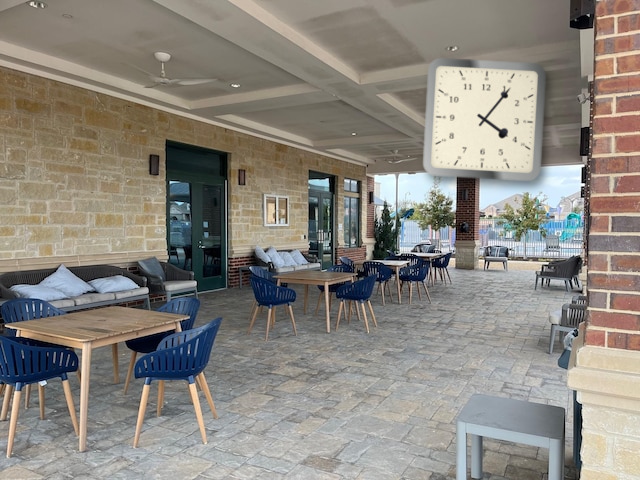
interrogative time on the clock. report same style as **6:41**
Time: **4:06**
